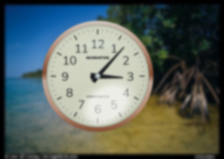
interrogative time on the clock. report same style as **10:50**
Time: **3:07**
